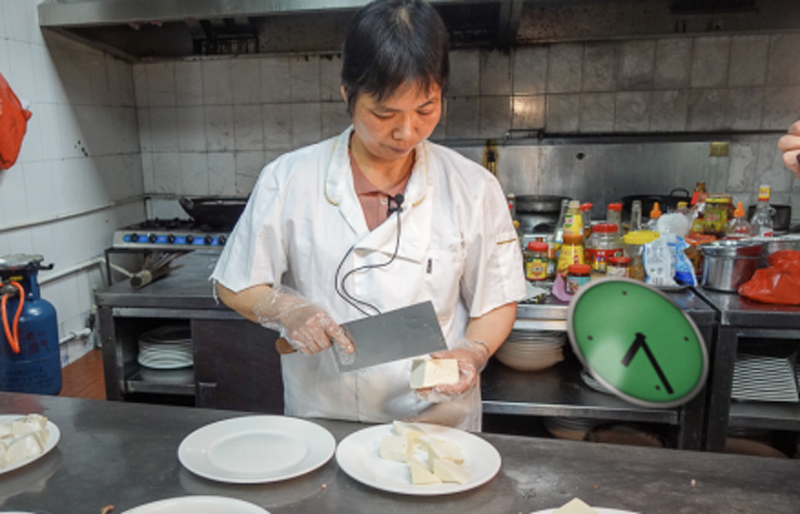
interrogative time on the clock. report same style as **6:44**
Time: **7:28**
